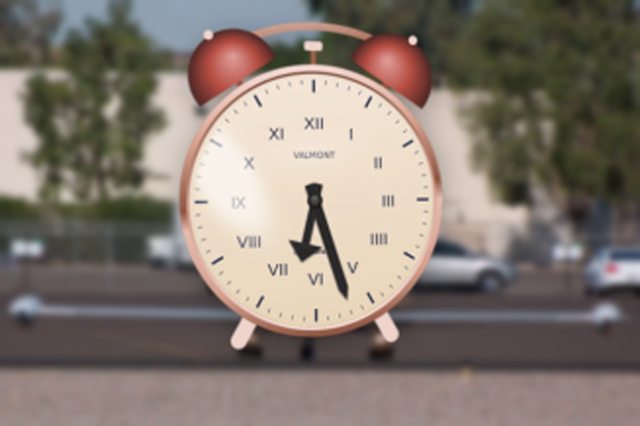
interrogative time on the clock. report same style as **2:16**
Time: **6:27**
